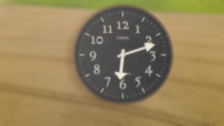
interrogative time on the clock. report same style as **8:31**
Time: **6:12**
